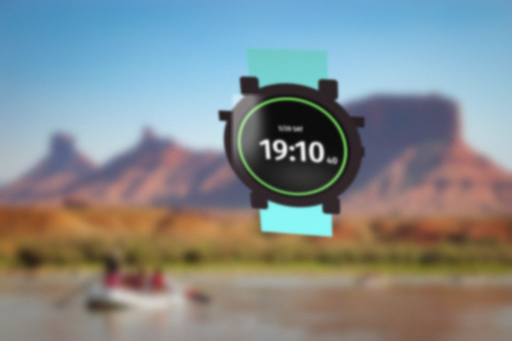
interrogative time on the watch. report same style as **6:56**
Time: **19:10**
